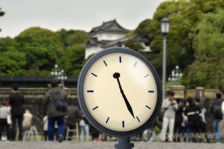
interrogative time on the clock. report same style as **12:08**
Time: **11:26**
